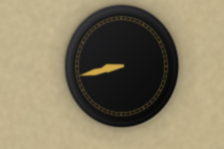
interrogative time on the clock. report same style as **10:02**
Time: **8:43**
